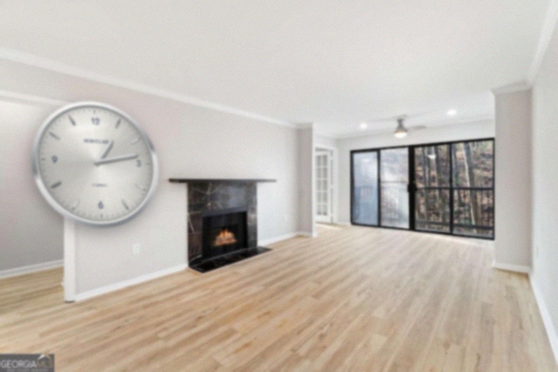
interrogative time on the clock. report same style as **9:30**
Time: **1:13**
